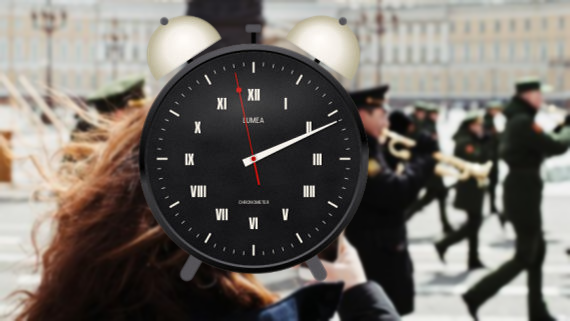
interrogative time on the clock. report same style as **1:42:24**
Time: **2:10:58**
